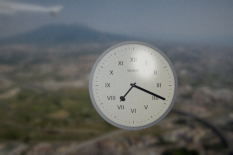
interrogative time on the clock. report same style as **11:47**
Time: **7:19**
